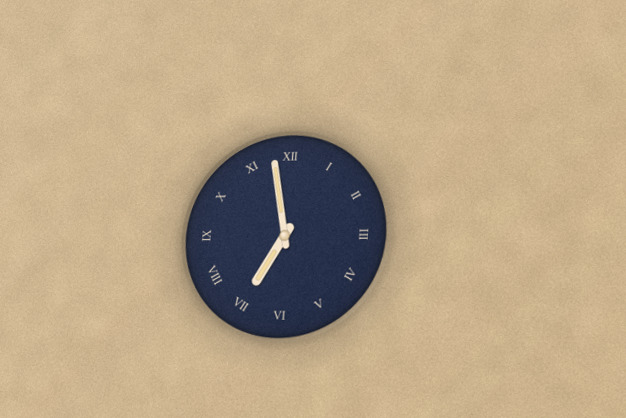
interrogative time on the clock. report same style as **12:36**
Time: **6:58**
